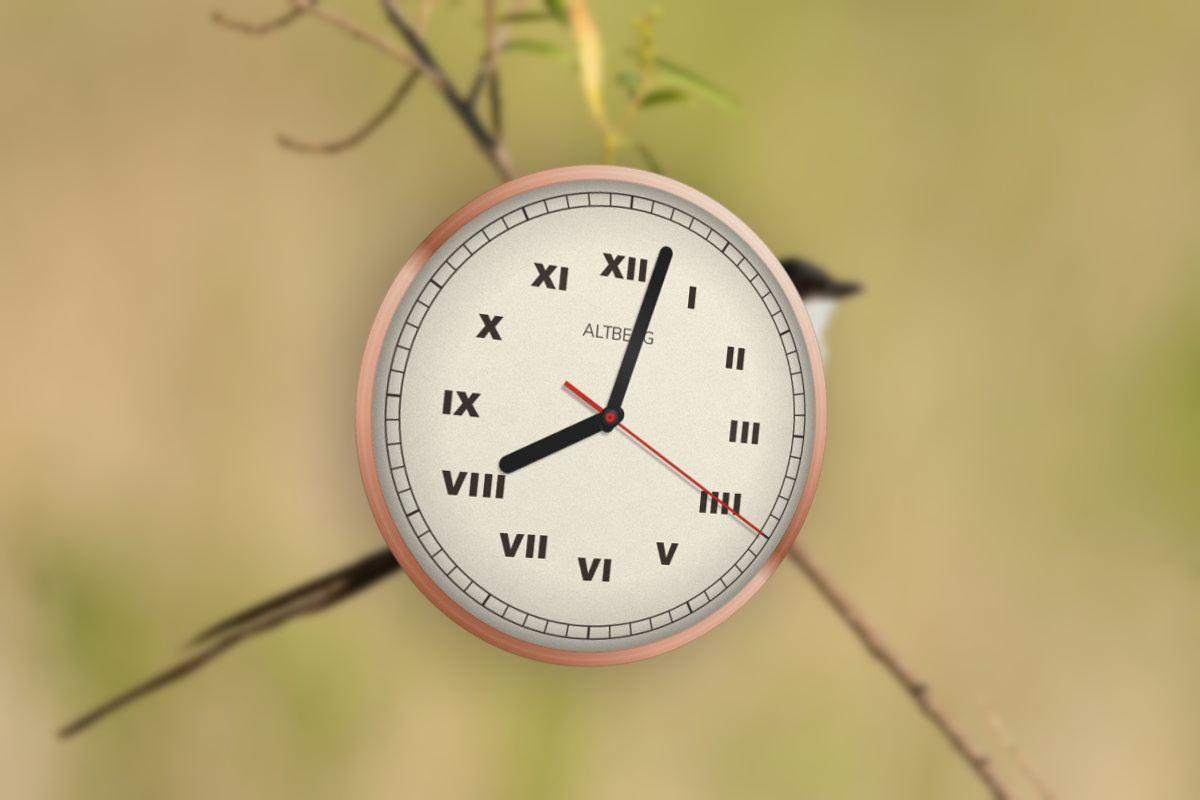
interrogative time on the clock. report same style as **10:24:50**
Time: **8:02:20**
